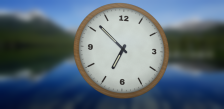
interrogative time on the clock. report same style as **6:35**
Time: **6:52**
